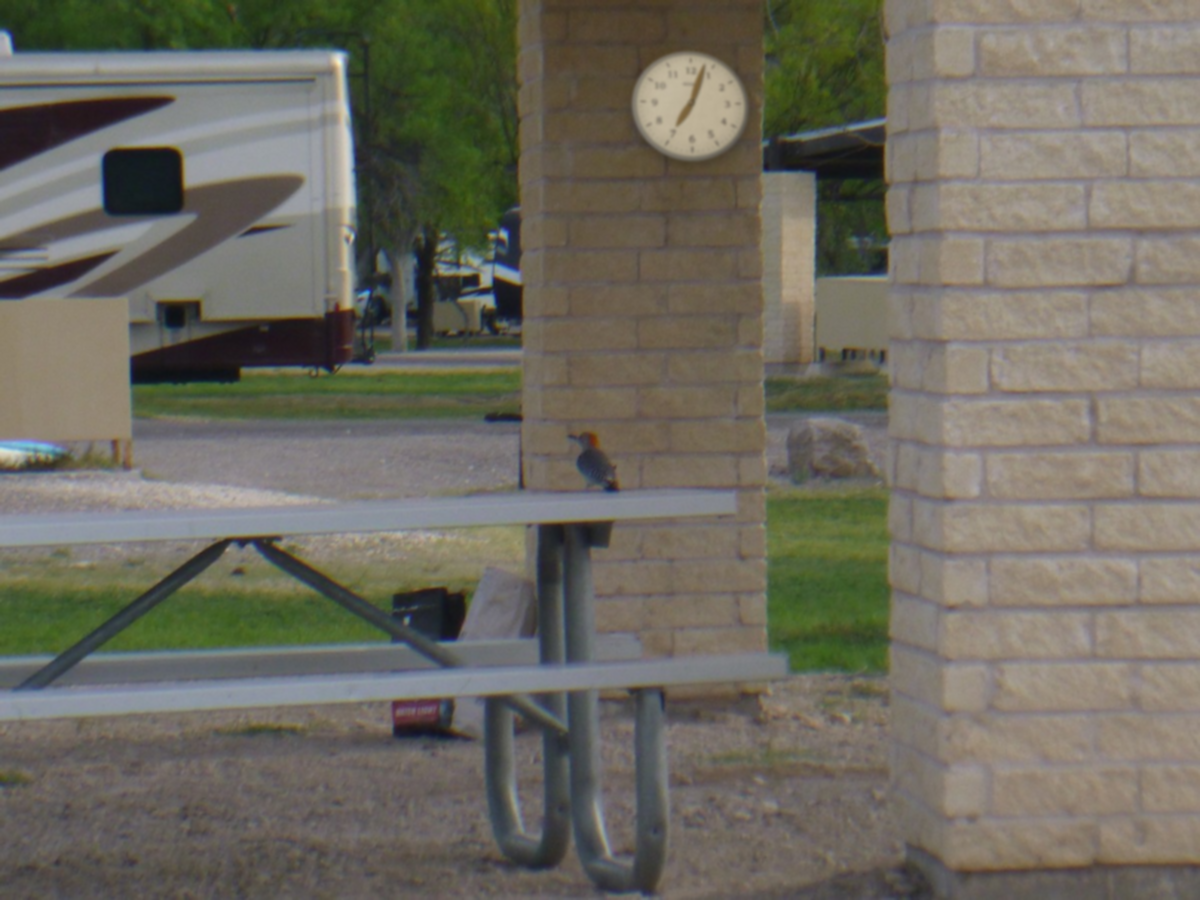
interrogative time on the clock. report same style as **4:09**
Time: **7:03**
